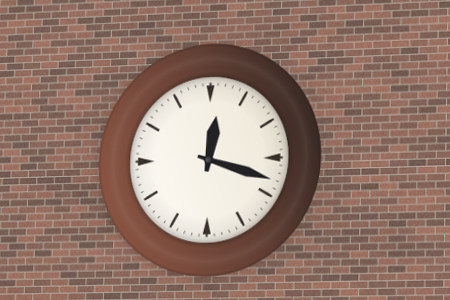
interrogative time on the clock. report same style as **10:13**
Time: **12:18**
